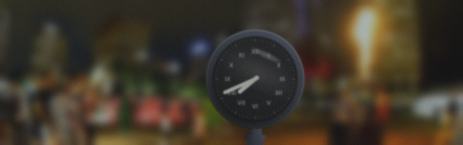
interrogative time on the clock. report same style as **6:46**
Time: **7:41**
